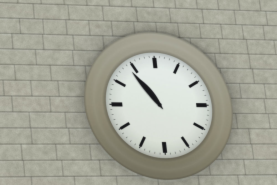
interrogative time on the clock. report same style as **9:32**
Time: **10:54**
